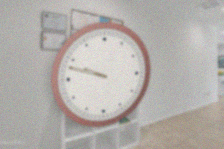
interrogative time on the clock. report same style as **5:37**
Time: **9:48**
